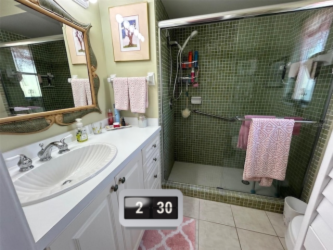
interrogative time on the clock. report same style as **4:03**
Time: **2:30**
